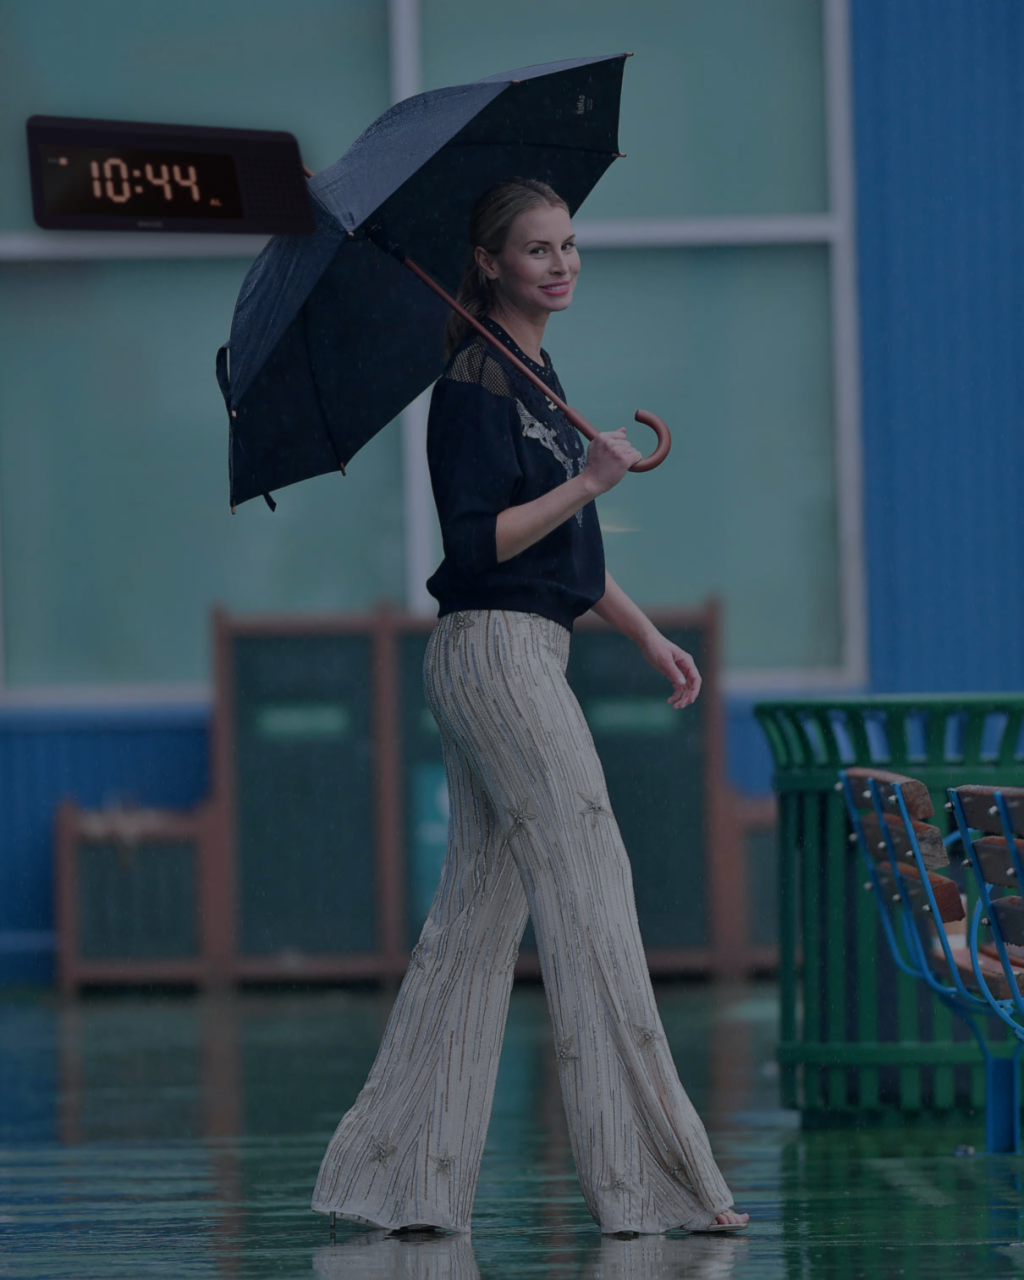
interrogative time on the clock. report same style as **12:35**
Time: **10:44**
